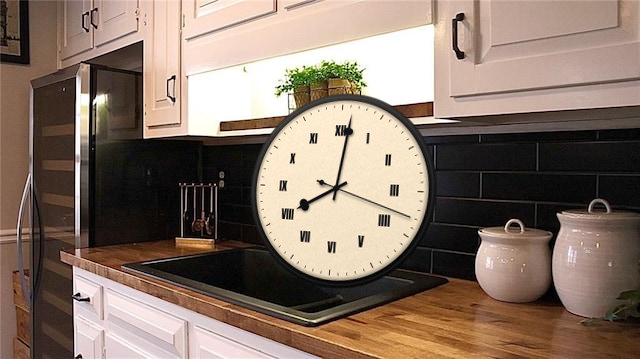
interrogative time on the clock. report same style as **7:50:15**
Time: **8:01:18**
